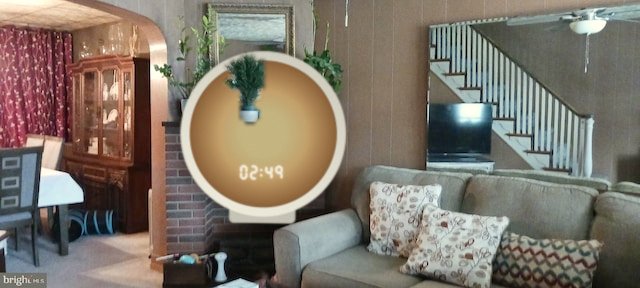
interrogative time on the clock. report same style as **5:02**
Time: **2:49**
